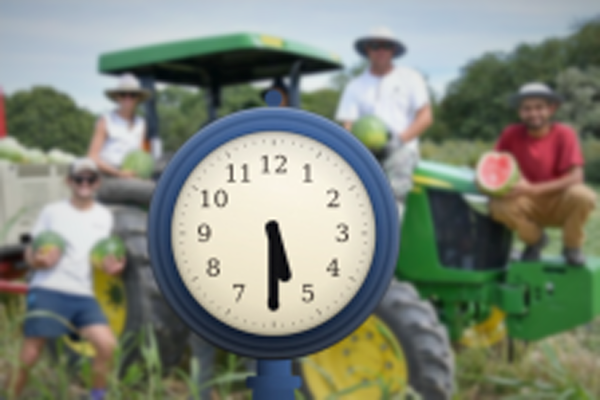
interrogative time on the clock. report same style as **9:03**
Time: **5:30**
